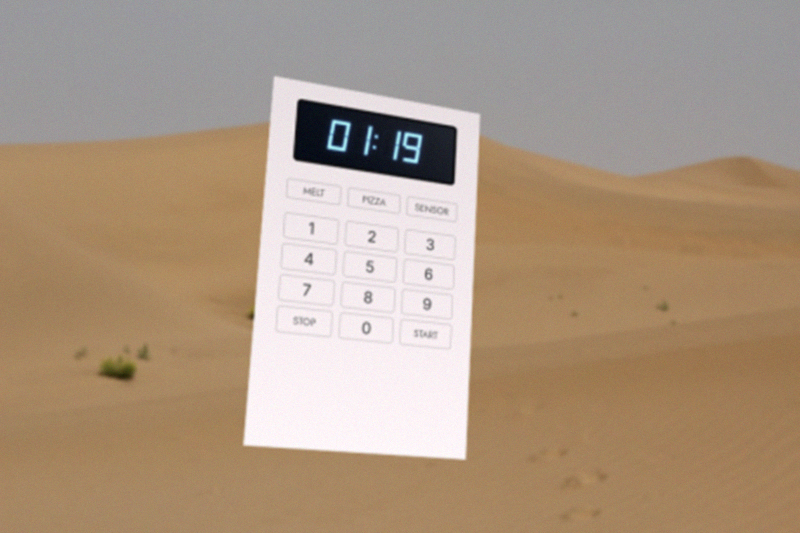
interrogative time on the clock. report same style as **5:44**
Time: **1:19**
